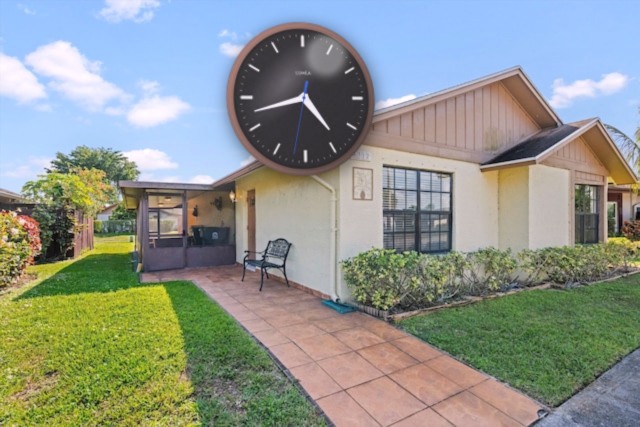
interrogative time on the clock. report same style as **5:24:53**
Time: **4:42:32**
